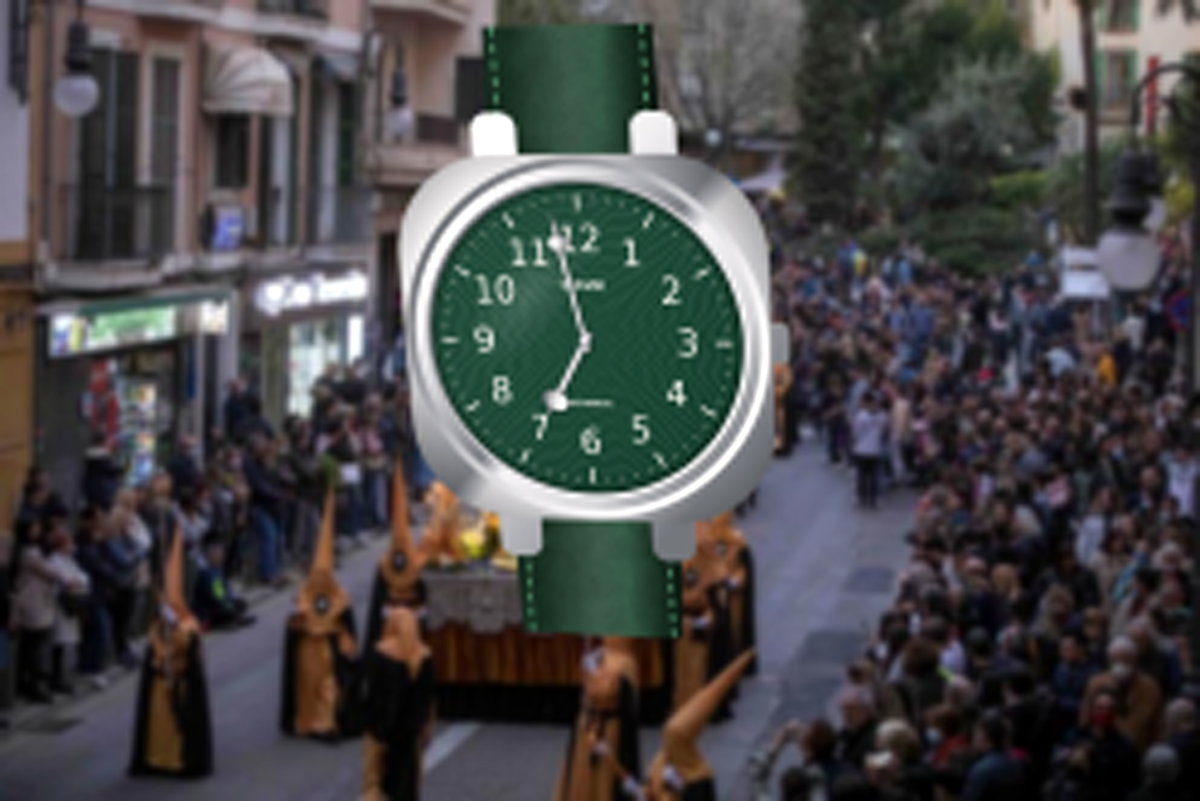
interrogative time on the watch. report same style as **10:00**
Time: **6:58**
